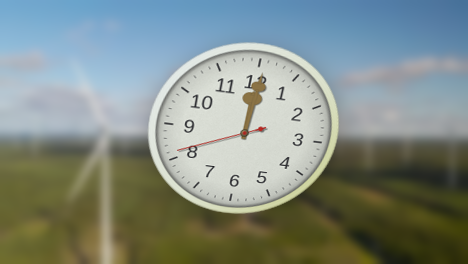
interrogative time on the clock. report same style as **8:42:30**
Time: **12:00:41**
